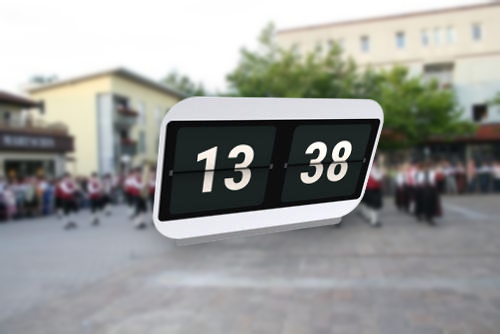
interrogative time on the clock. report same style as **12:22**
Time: **13:38**
